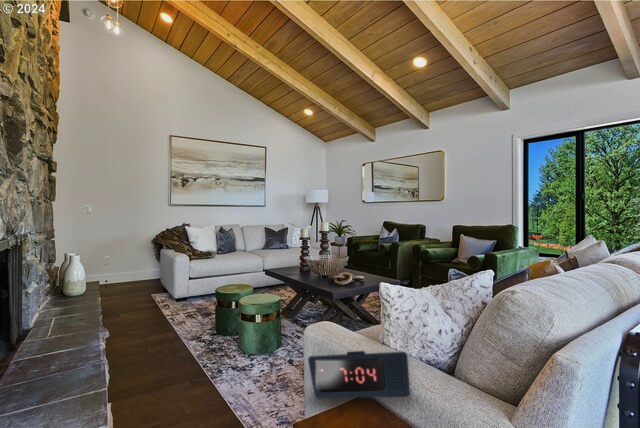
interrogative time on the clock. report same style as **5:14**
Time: **7:04**
